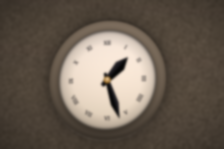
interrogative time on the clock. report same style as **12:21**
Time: **1:27**
